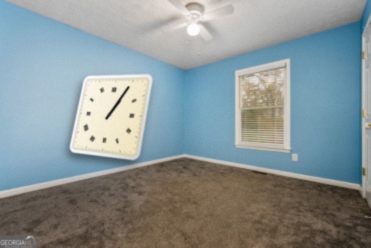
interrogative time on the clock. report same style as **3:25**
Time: **1:05**
